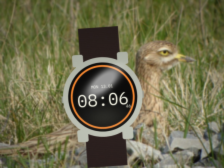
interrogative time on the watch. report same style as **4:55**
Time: **8:06**
